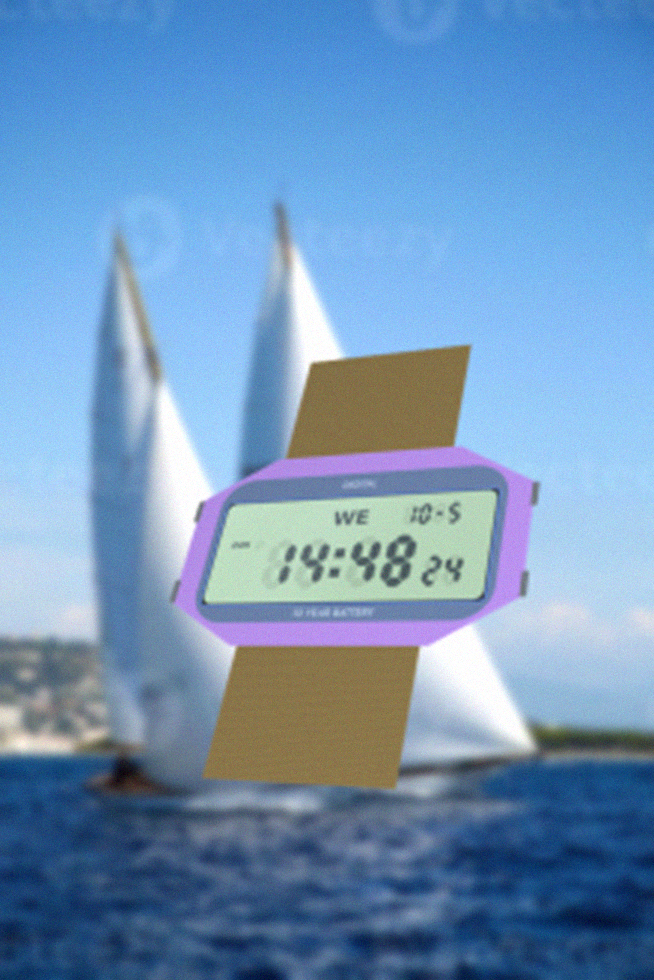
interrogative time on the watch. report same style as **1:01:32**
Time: **14:48:24**
